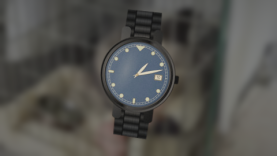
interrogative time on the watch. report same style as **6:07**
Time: **1:12**
